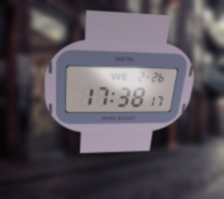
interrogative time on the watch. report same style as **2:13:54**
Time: **17:38:17**
